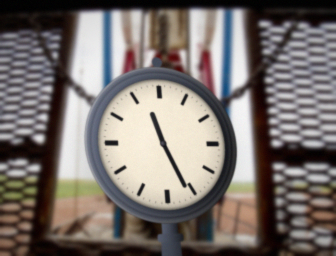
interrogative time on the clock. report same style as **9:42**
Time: **11:26**
